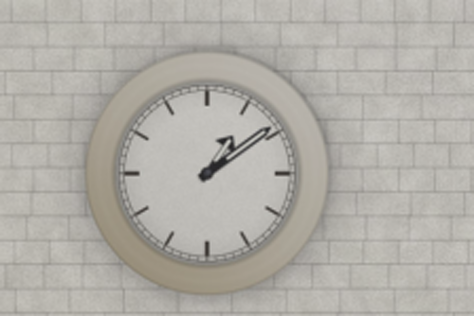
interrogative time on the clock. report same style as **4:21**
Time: **1:09**
